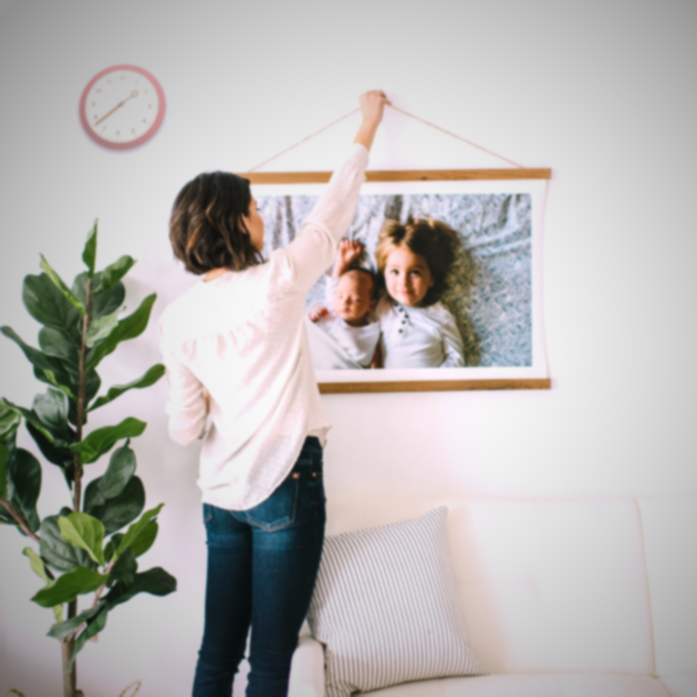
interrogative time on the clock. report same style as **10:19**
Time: **1:38**
